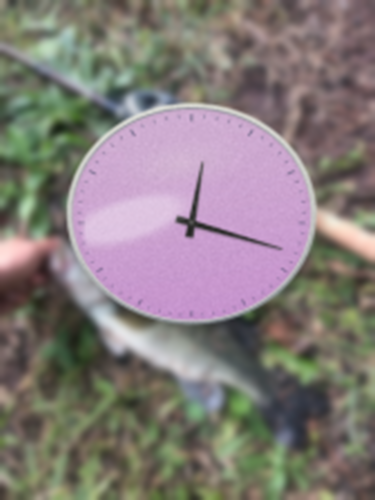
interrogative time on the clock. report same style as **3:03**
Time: **12:18**
